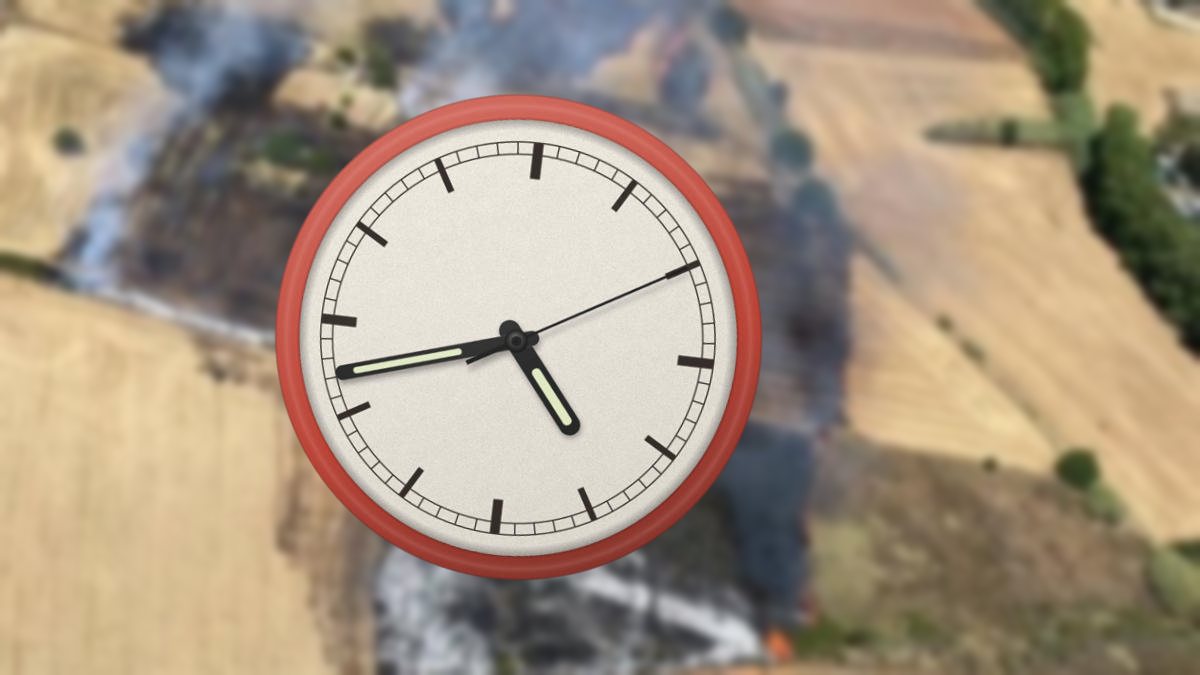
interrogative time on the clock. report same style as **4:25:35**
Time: **4:42:10**
